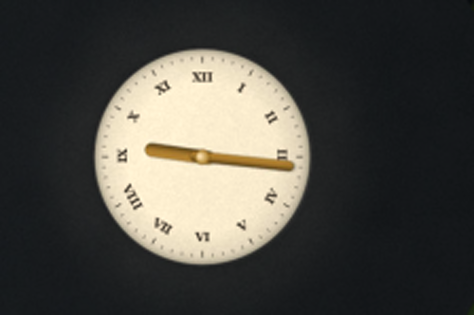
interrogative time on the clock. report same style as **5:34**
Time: **9:16**
